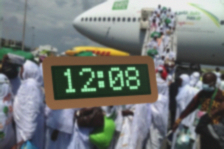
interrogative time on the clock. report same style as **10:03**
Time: **12:08**
